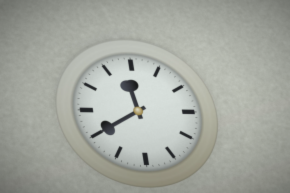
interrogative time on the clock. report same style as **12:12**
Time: **11:40**
